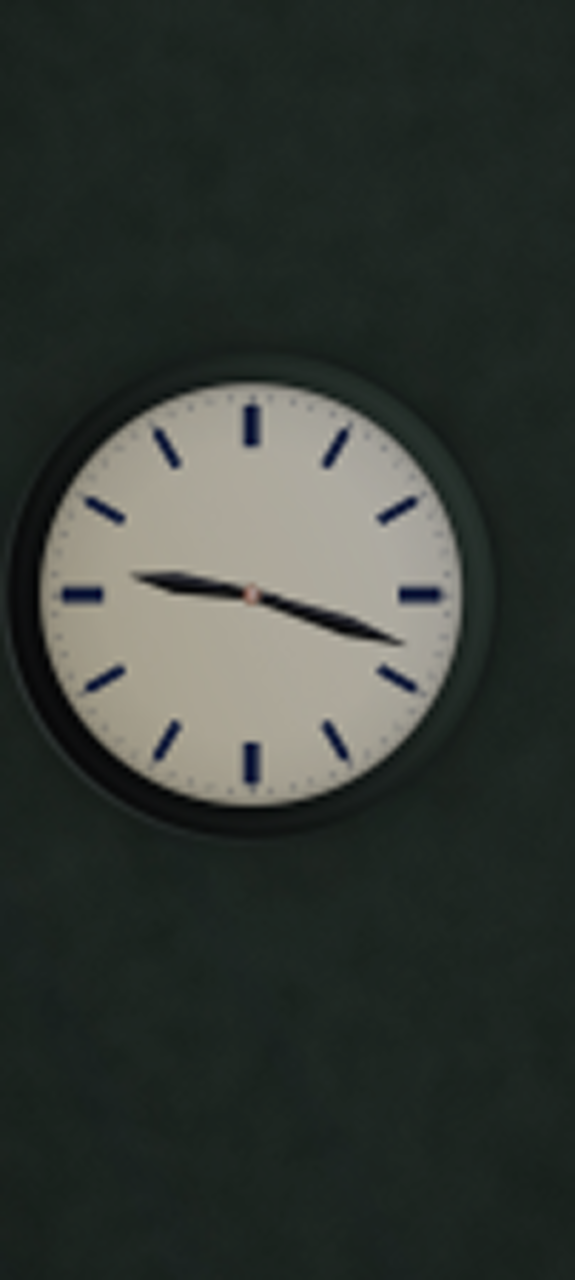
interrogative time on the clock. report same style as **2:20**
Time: **9:18**
